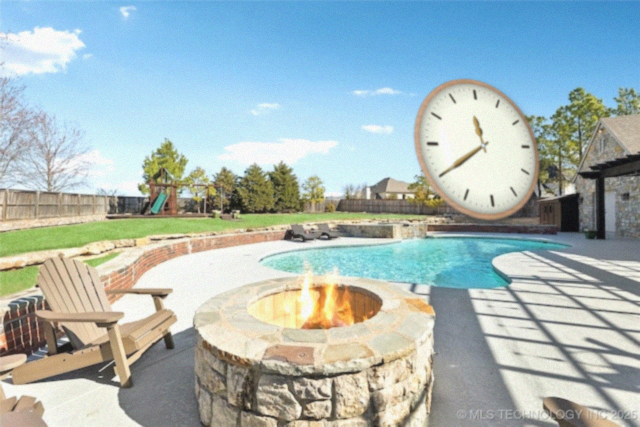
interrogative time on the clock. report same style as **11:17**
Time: **11:40**
